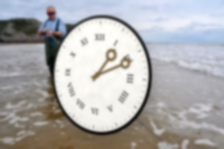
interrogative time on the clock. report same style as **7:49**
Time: **1:11**
